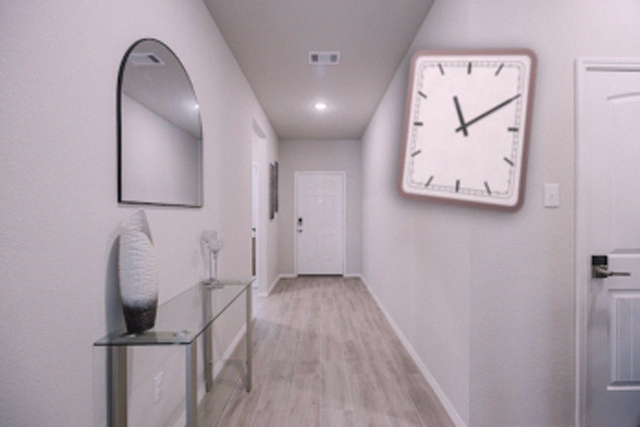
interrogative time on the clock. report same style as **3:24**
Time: **11:10**
